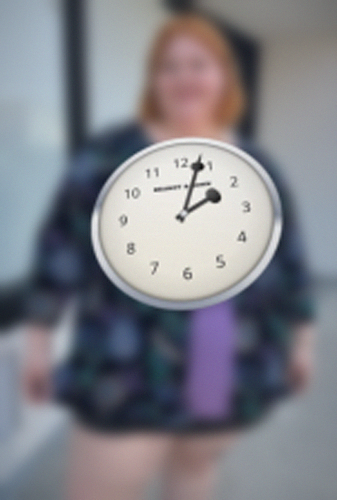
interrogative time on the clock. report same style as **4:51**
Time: **2:03**
